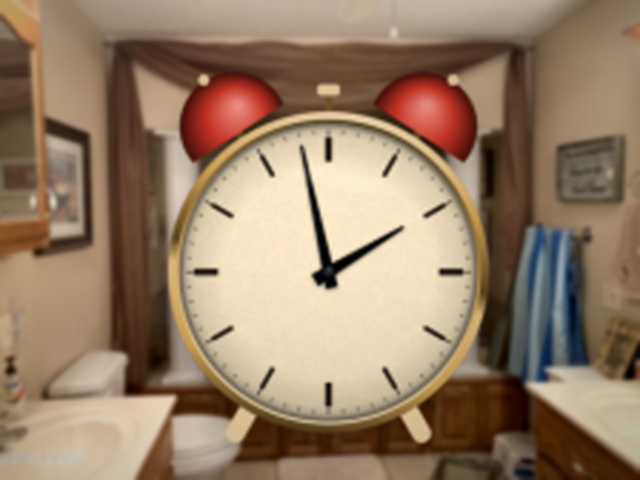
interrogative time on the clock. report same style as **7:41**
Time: **1:58**
